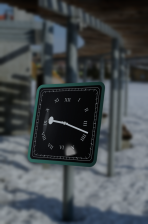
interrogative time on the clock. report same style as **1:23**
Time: **9:18**
